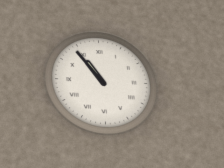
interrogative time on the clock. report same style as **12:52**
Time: **10:54**
